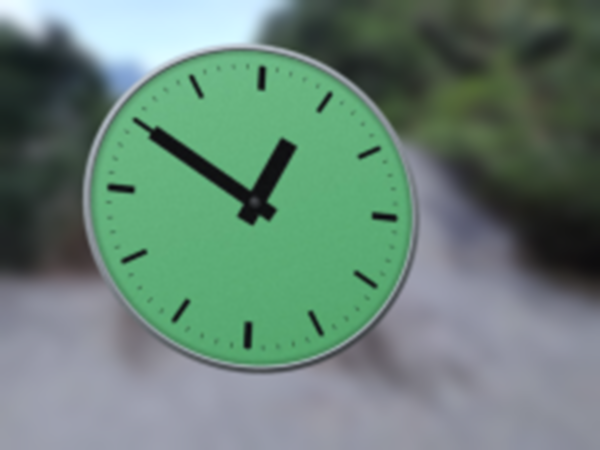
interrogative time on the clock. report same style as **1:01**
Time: **12:50**
